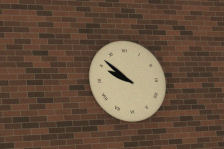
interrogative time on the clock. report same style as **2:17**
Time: **9:52**
